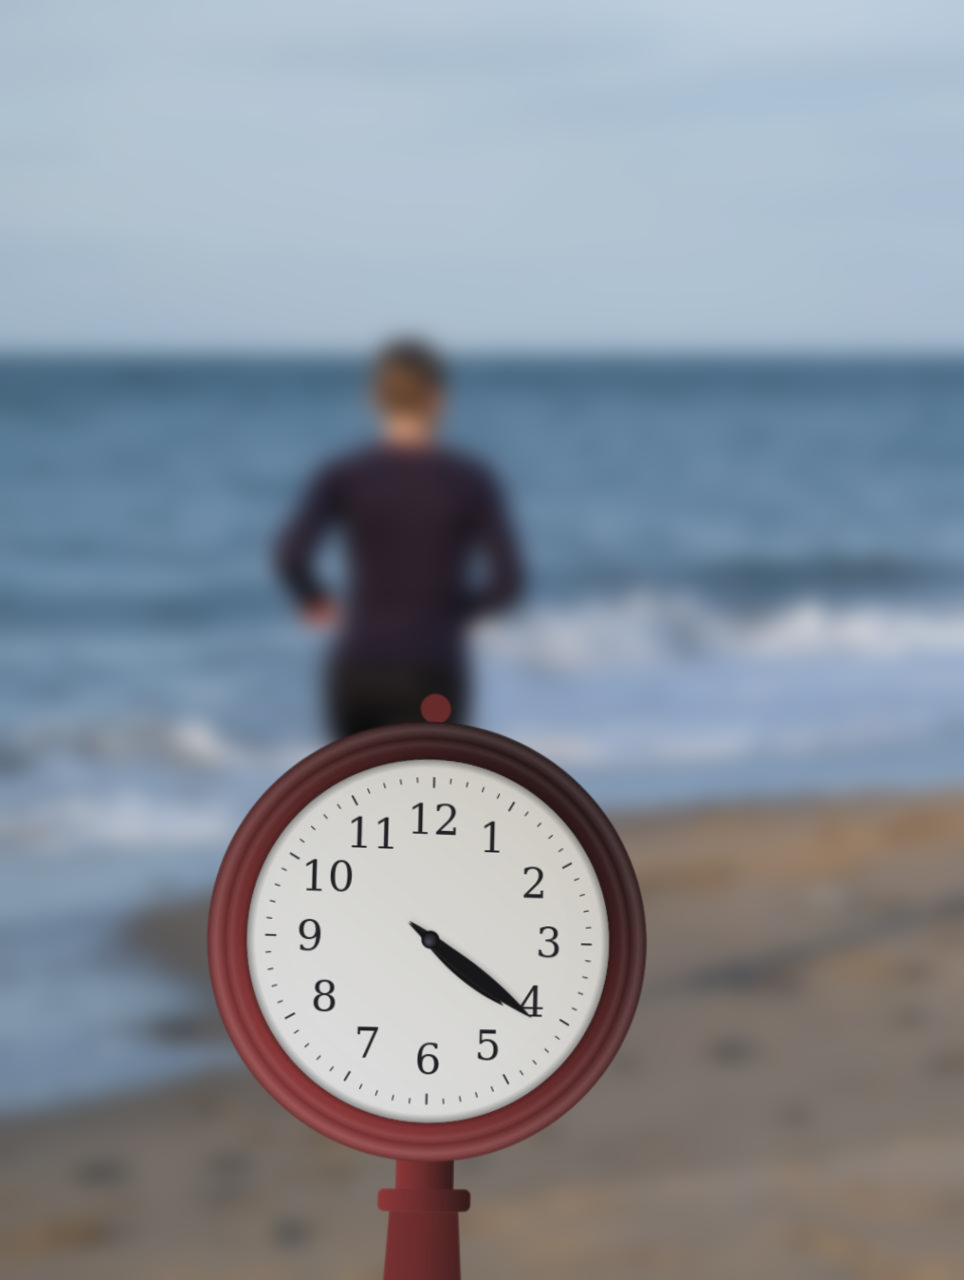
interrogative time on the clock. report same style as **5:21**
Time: **4:21**
